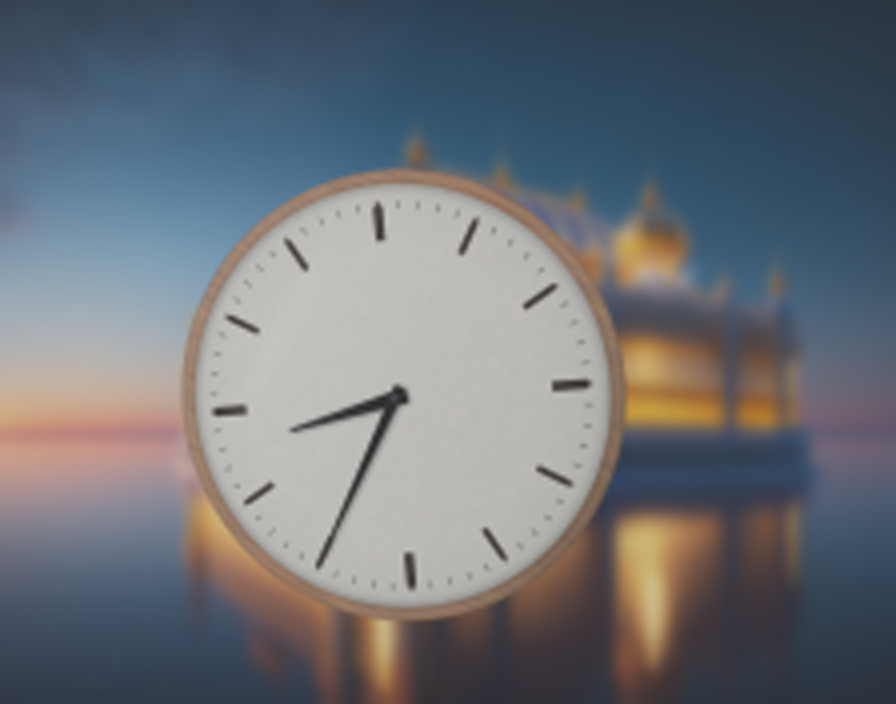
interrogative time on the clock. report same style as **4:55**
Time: **8:35**
